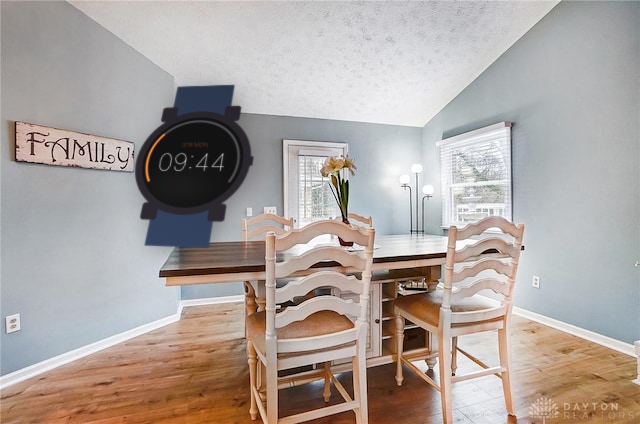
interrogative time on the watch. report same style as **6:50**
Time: **9:44**
